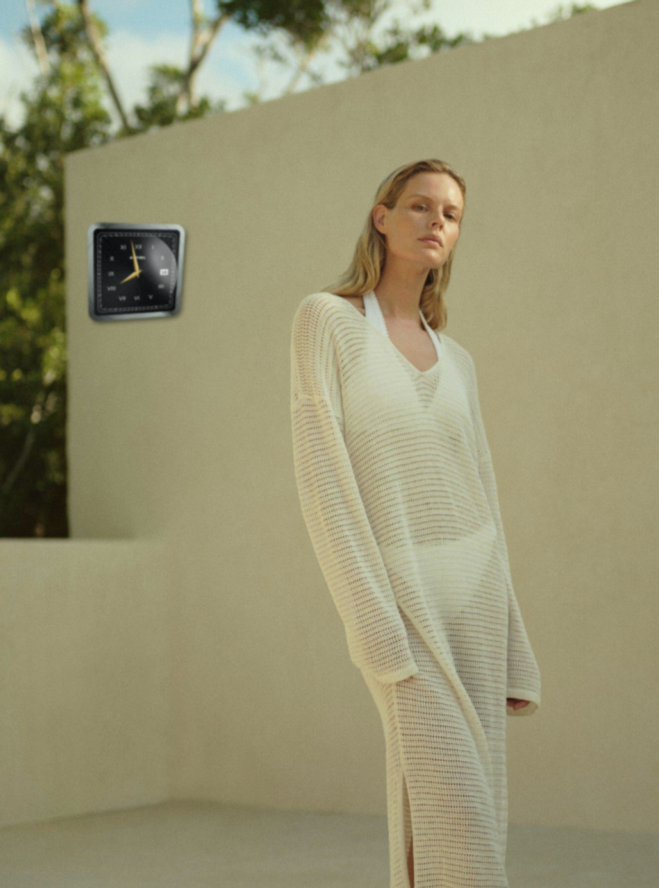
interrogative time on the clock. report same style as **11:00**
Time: **7:58**
